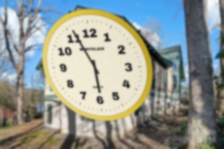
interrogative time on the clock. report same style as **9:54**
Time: **5:56**
